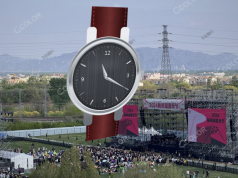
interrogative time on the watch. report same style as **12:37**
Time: **11:20**
